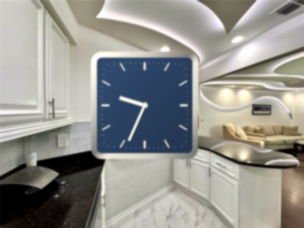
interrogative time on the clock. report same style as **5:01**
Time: **9:34**
